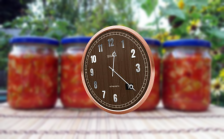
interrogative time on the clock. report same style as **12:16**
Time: **12:22**
